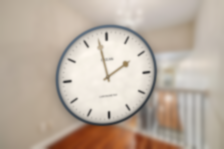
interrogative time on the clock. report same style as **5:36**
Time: **1:58**
